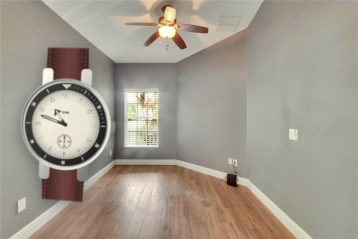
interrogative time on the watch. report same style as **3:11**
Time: **10:48**
